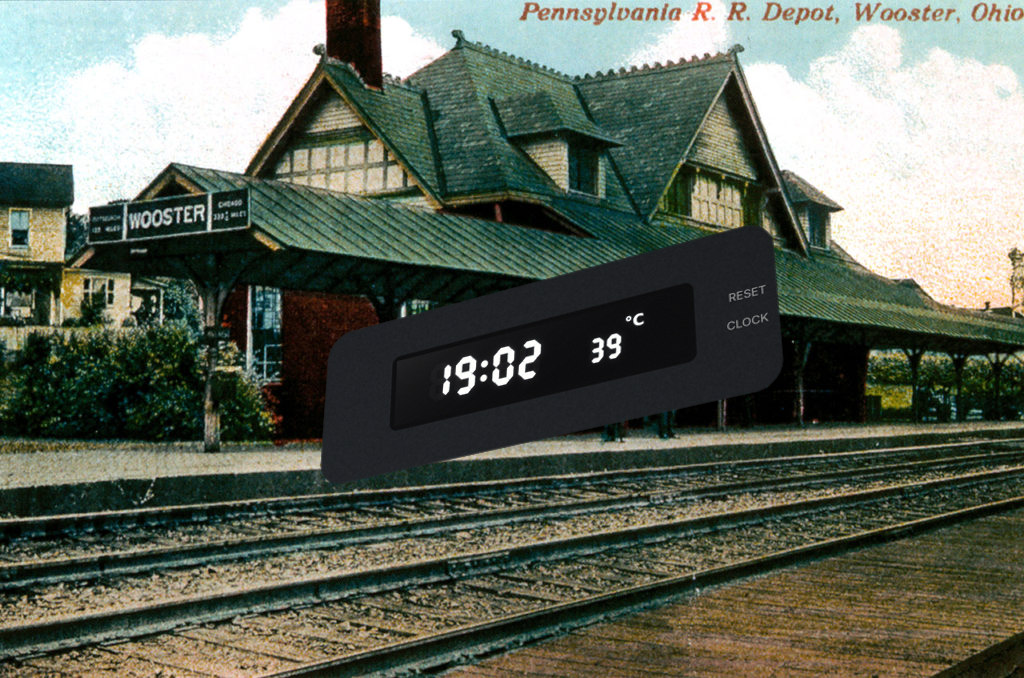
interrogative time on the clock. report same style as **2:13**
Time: **19:02**
